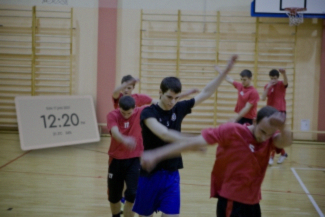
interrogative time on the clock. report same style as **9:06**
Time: **12:20**
